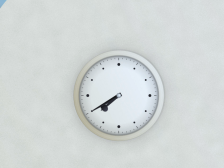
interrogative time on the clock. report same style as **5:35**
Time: **7:40**
